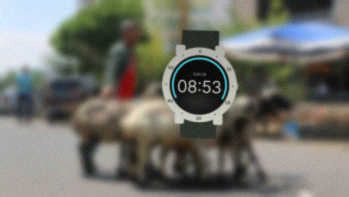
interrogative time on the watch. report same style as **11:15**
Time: **8:53**
